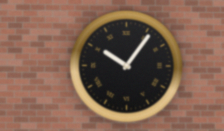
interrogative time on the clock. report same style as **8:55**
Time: **10:06**
